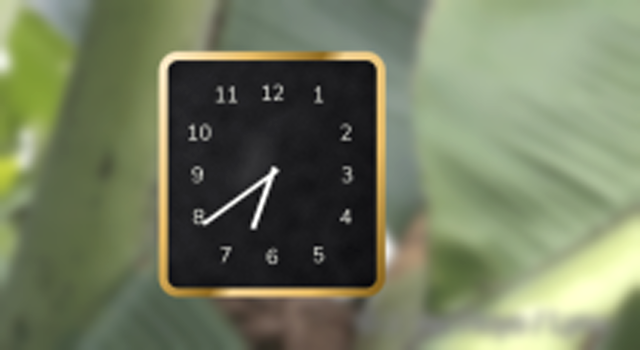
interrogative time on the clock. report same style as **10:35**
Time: **6:39**
